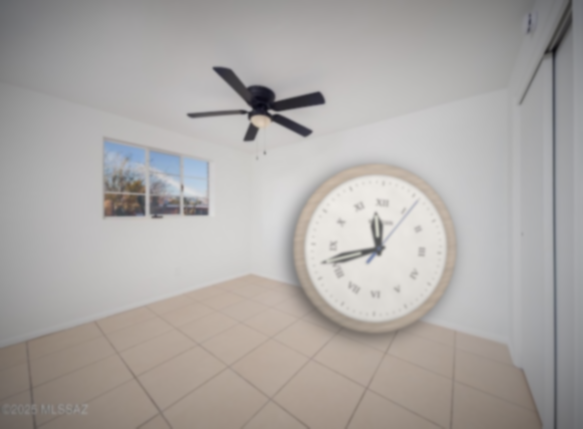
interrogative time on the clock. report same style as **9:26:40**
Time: **11:42:06**
